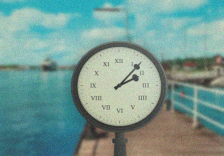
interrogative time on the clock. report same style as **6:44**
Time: **2:07**
